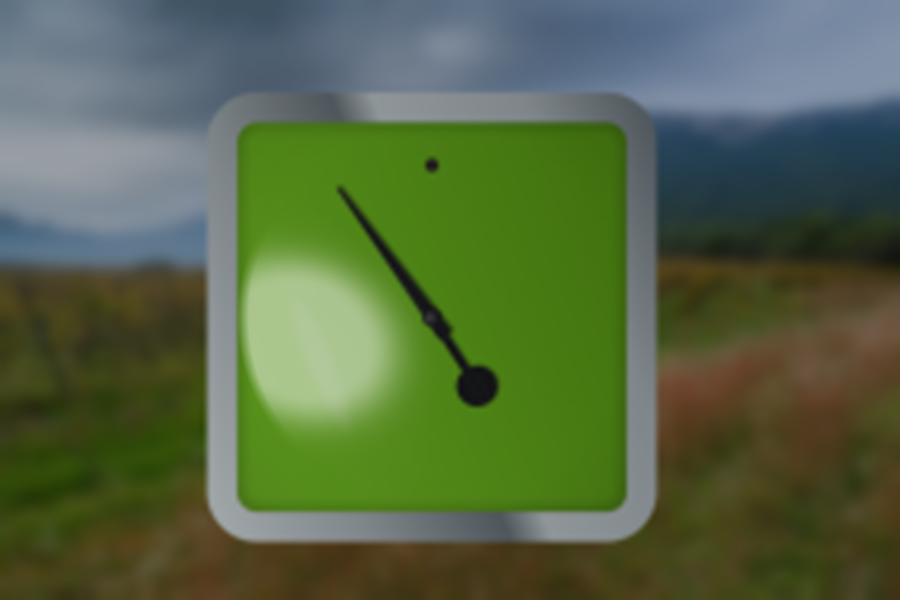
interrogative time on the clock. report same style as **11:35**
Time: **4:54**
